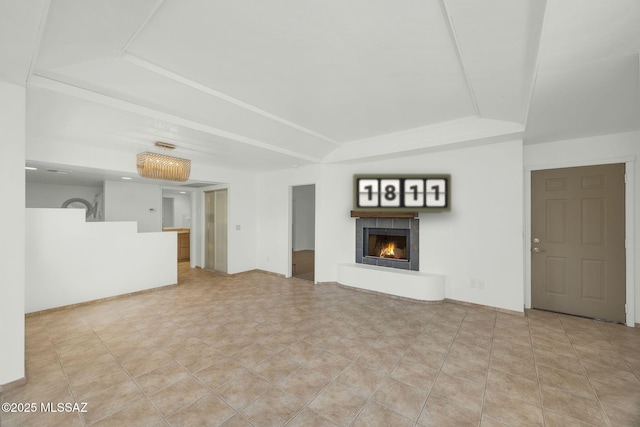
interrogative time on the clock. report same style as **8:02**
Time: **18:11**
